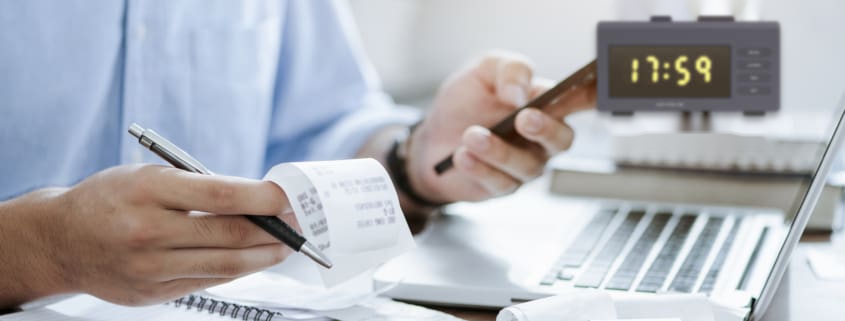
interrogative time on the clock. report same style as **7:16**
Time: **17:59**
